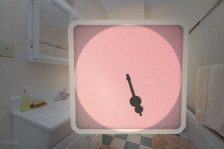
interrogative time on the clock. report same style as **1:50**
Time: **5:27**
